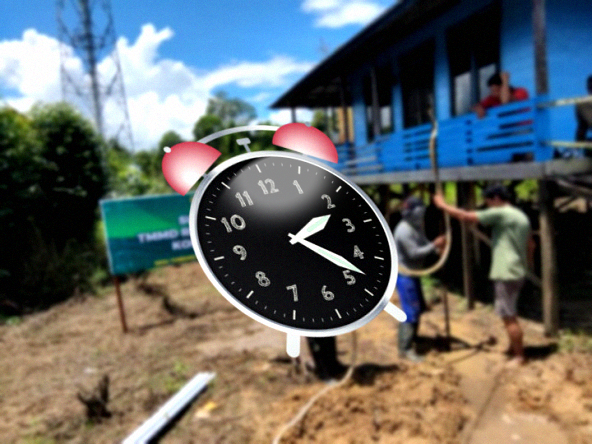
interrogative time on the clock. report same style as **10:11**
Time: **2:23**
